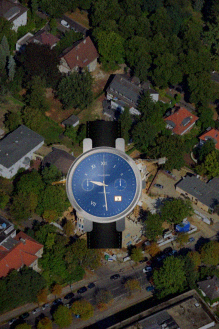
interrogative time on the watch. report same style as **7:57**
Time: **9:29**
